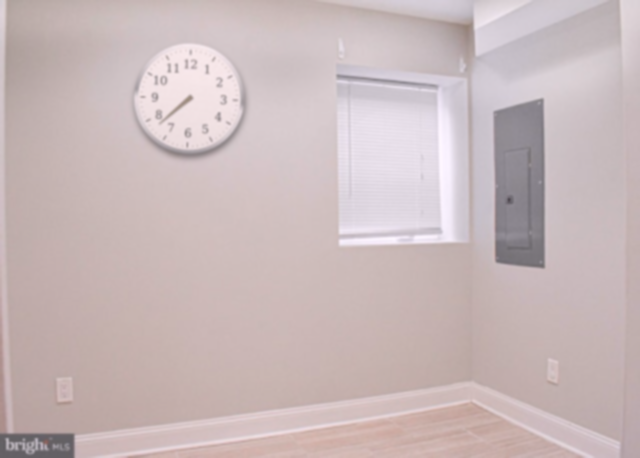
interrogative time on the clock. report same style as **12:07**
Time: **7:38**
